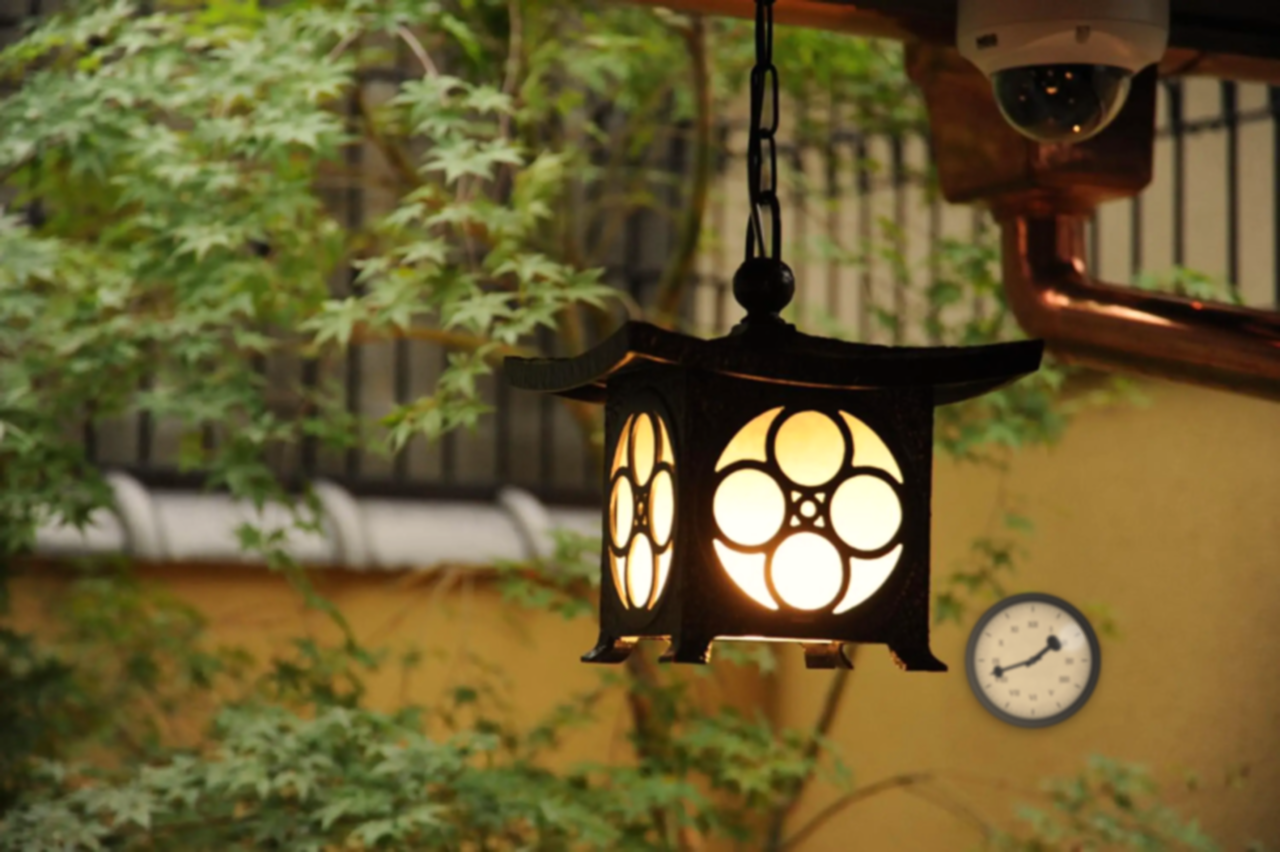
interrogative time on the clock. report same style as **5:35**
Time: **1:42**
